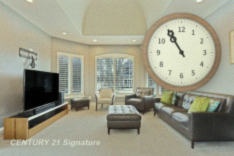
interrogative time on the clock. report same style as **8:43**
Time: **10:55**
